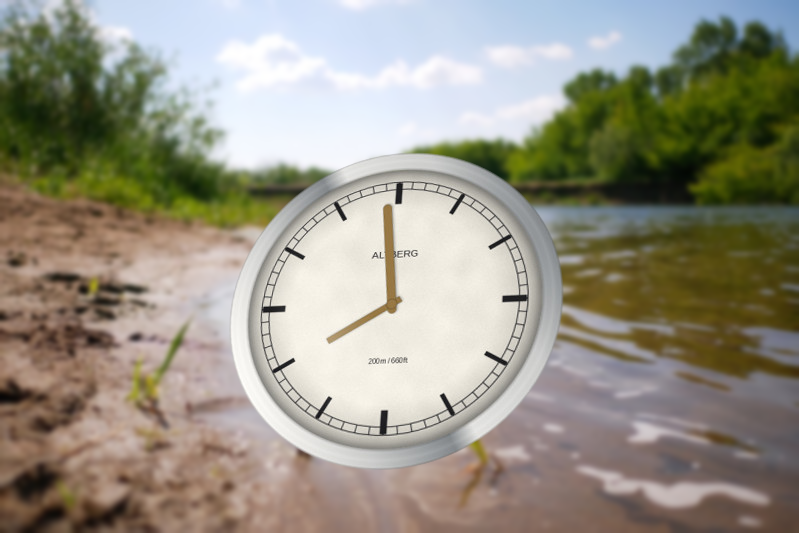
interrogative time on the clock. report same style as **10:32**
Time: **7:59**
